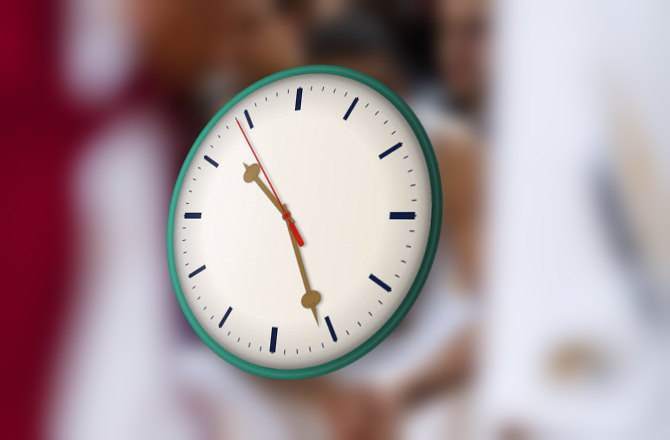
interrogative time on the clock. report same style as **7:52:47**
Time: **10:25:54**
